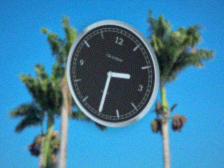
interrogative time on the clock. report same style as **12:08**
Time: **2:30**
